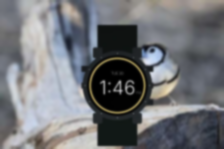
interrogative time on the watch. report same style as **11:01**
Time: **1:46**
